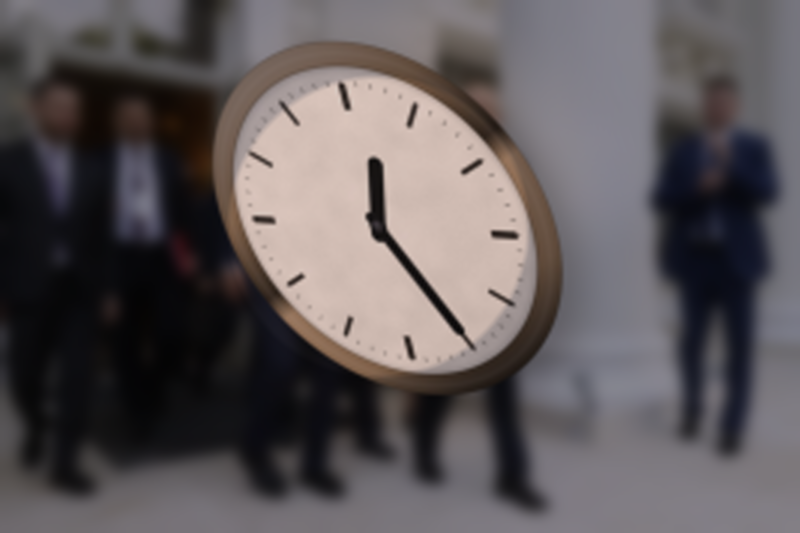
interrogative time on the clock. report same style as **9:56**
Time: **12:25**
